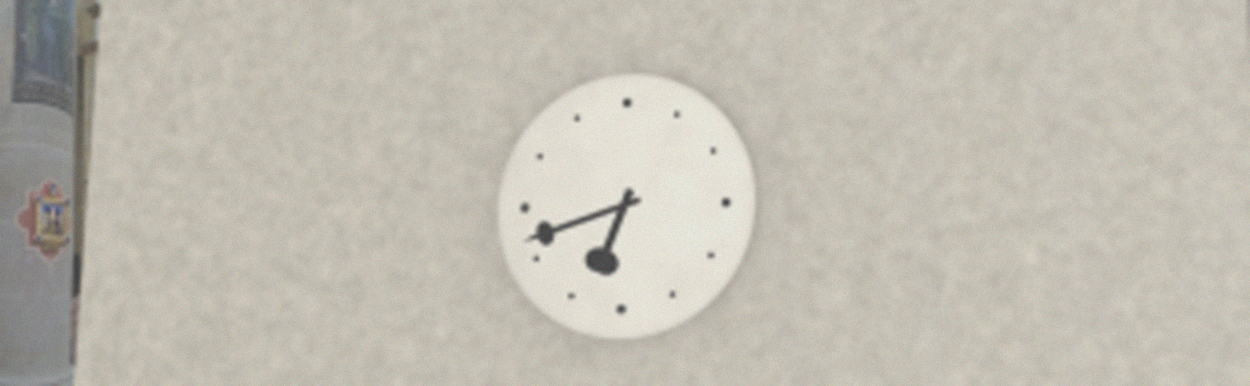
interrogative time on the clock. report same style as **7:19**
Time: **6:42**
